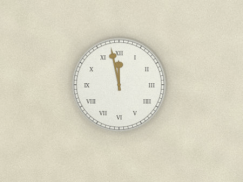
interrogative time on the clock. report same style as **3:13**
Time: **11:58**
